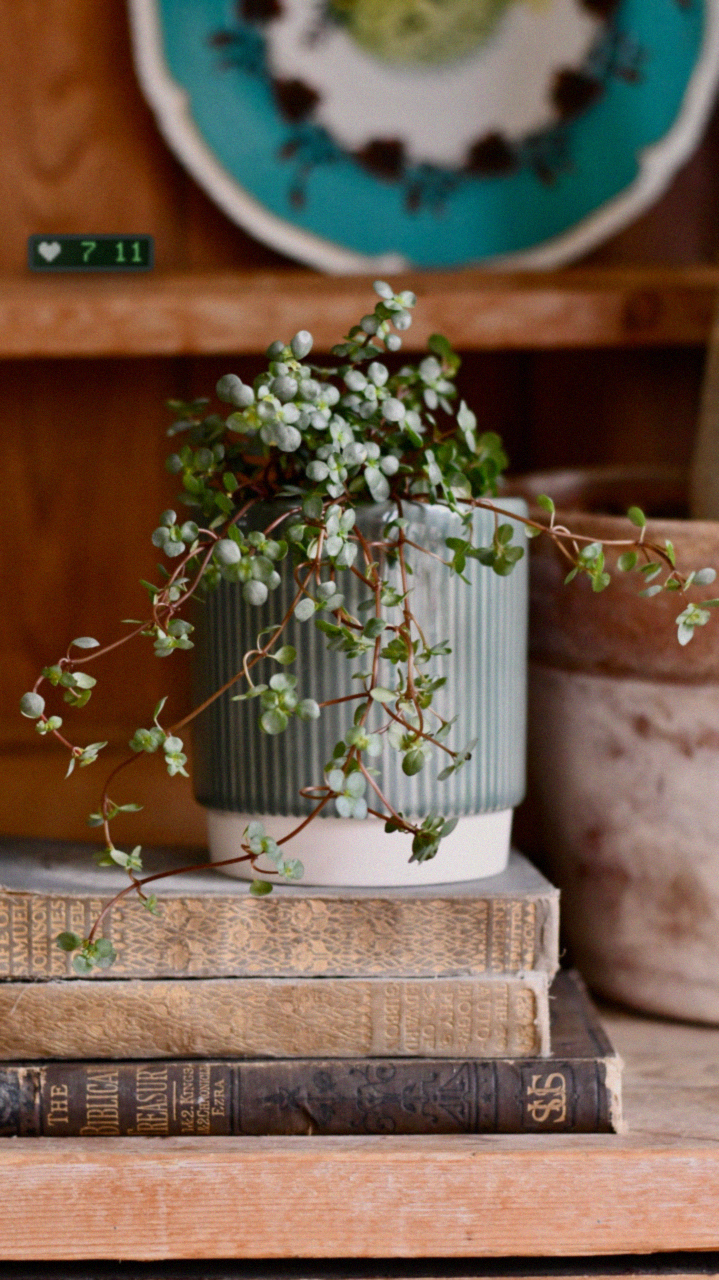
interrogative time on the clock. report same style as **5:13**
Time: **7:11**
